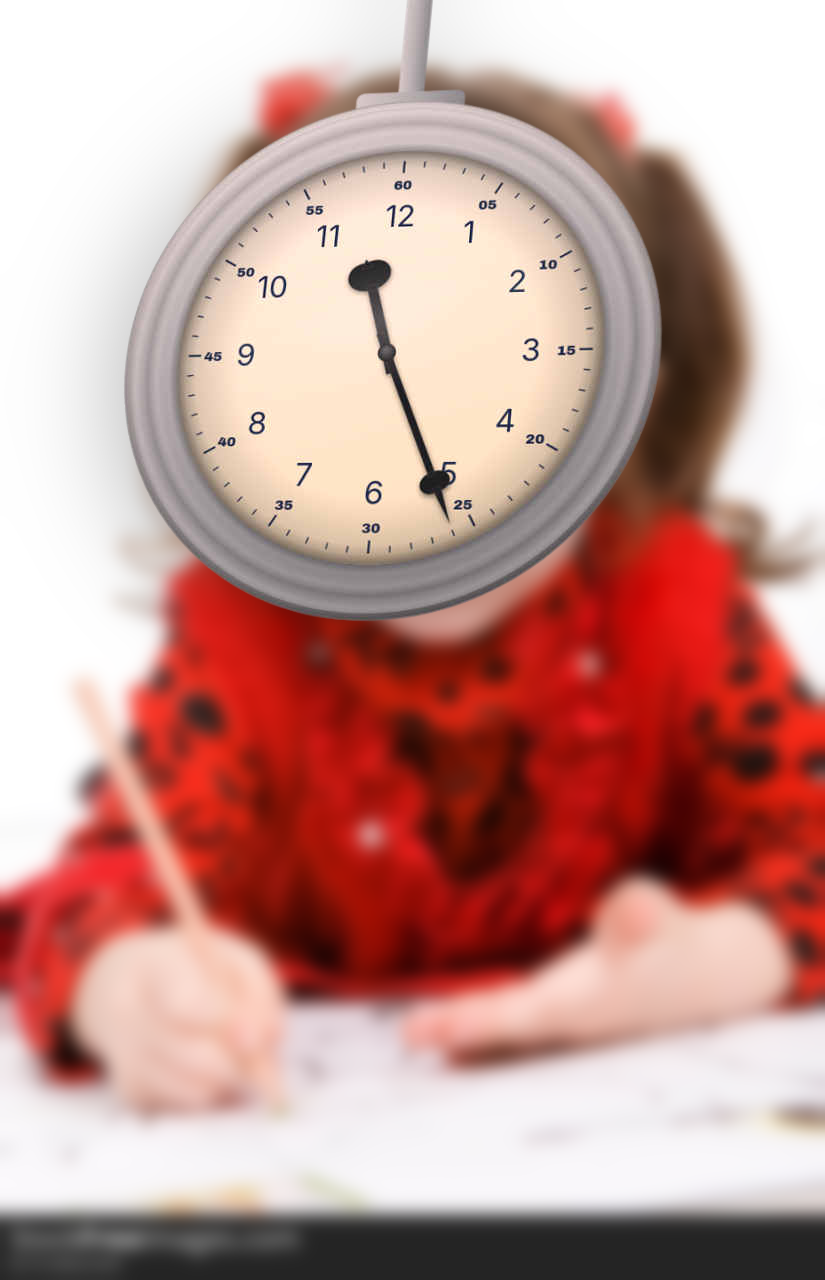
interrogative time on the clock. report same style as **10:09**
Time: **11:26**
